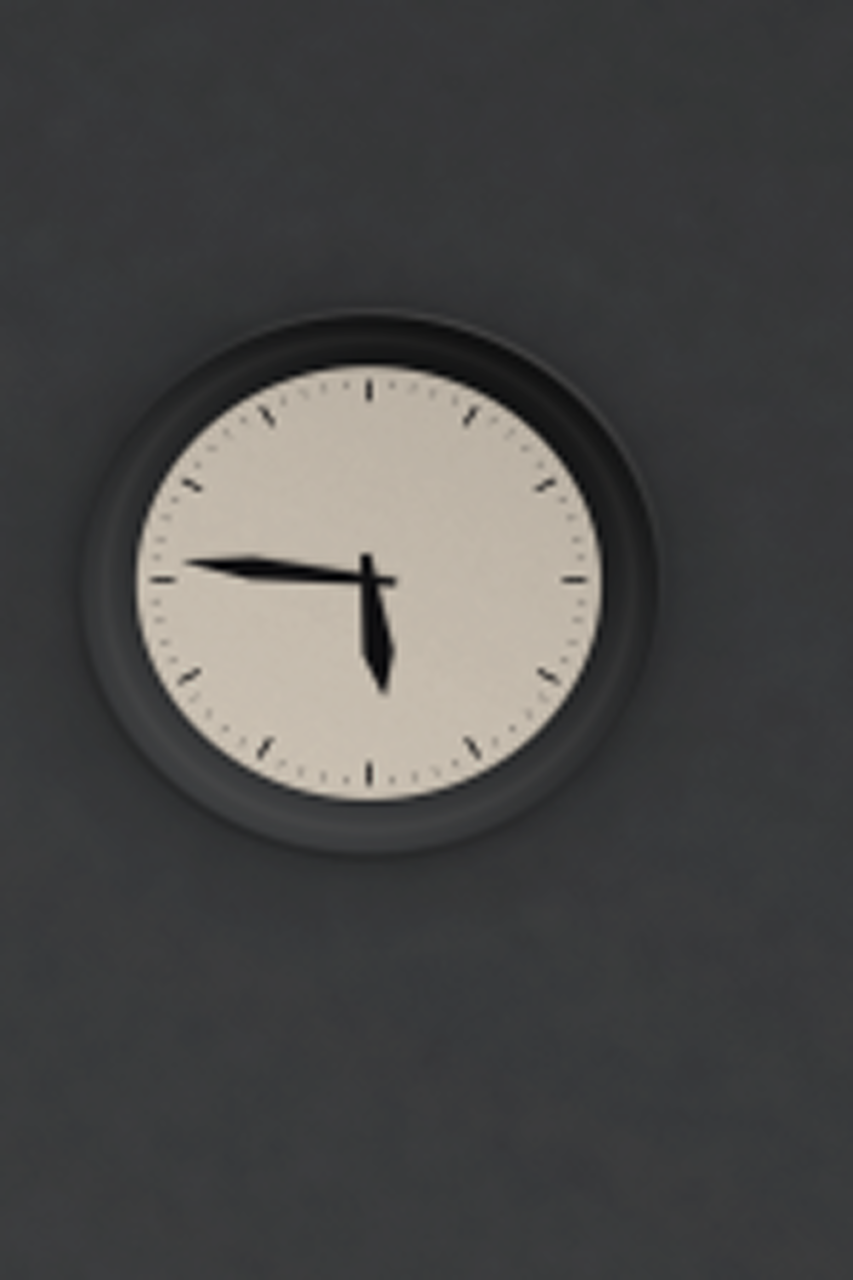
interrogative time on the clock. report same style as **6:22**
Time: **5:46**
